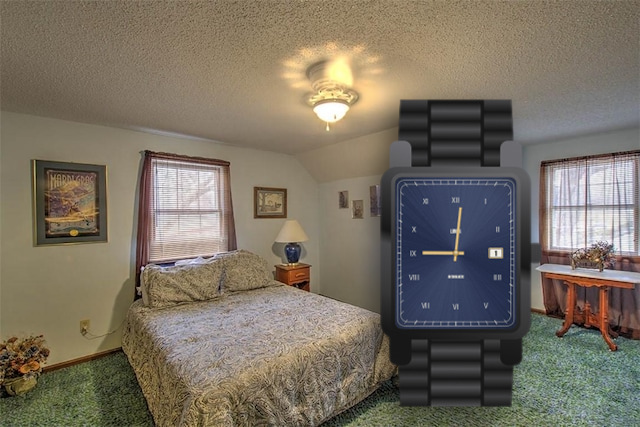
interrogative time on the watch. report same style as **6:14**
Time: **9:01**
